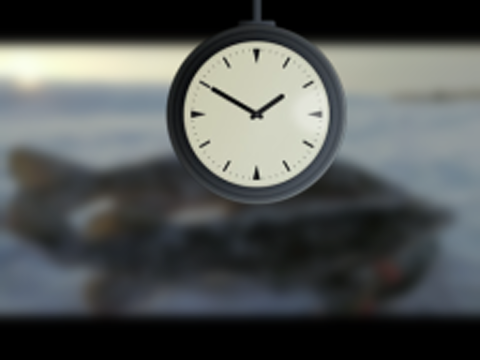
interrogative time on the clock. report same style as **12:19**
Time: **1:50**
